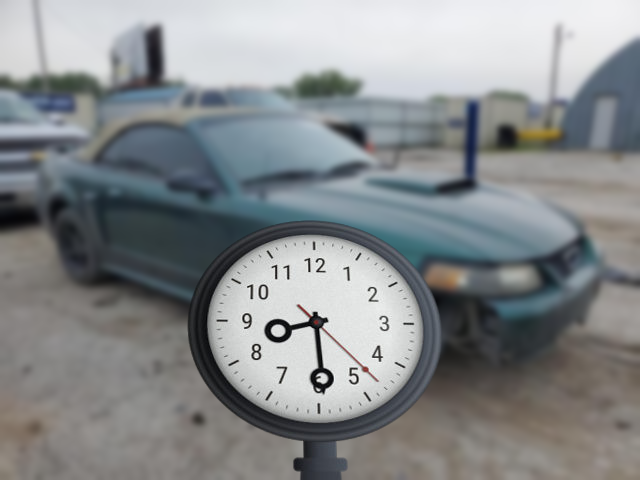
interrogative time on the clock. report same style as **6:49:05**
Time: **8:29:23**
